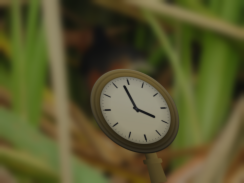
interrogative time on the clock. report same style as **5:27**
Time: **3:58**
